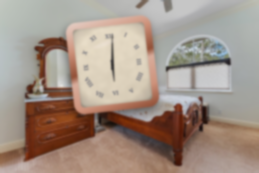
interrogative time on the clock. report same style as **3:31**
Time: **6:01**
